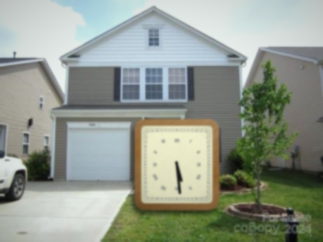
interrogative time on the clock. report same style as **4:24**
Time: **5:29**
